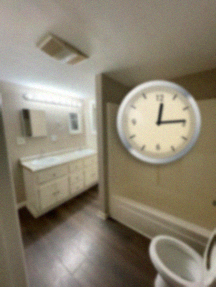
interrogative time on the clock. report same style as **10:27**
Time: **12:14**
